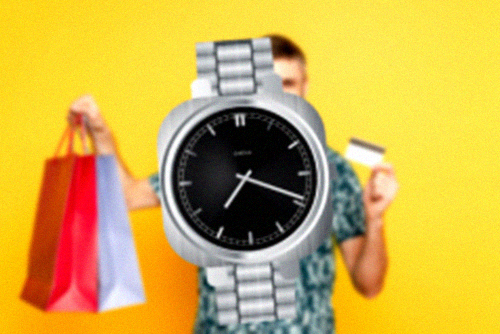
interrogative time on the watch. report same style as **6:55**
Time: **7:19**
